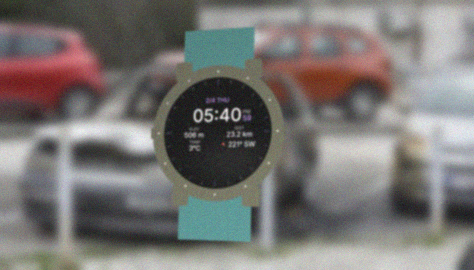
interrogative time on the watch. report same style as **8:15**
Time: **5:40**
